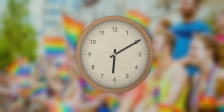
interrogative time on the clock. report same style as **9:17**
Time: **6:10**
